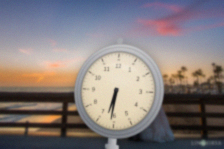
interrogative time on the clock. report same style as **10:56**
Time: **6:31**
